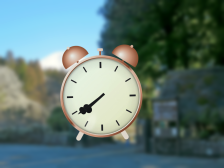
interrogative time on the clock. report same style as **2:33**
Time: **7:39**
